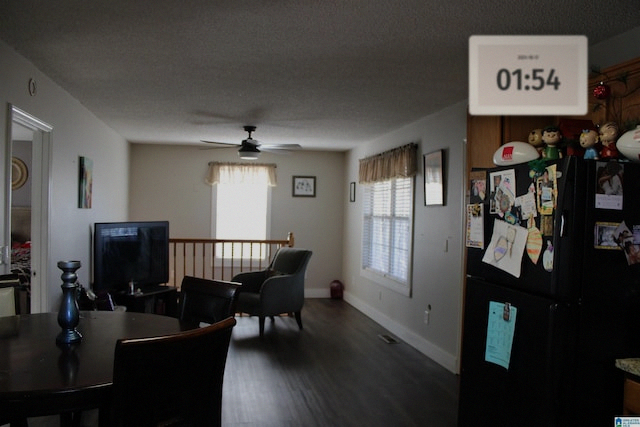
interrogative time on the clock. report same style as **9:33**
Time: **1:54**
